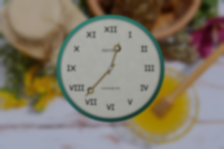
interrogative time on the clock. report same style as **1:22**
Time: **12:37**
